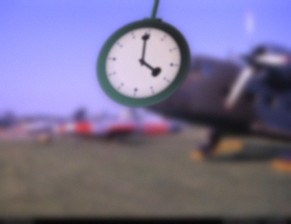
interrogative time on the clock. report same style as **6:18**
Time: **3:59**
